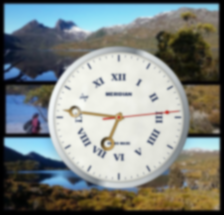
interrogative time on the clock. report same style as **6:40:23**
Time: **6:46:14**
